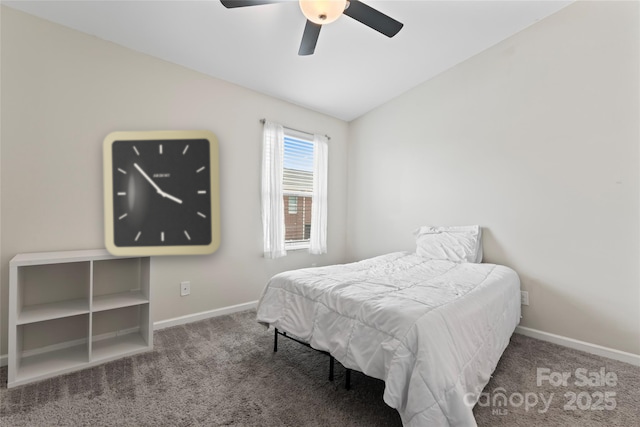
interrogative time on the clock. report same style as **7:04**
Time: **3:53**
